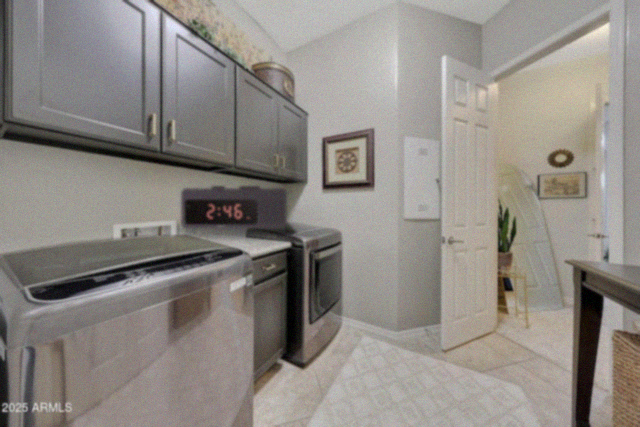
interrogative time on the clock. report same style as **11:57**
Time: **2:46**
